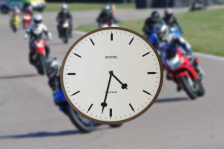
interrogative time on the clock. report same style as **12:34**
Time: **4:32**
